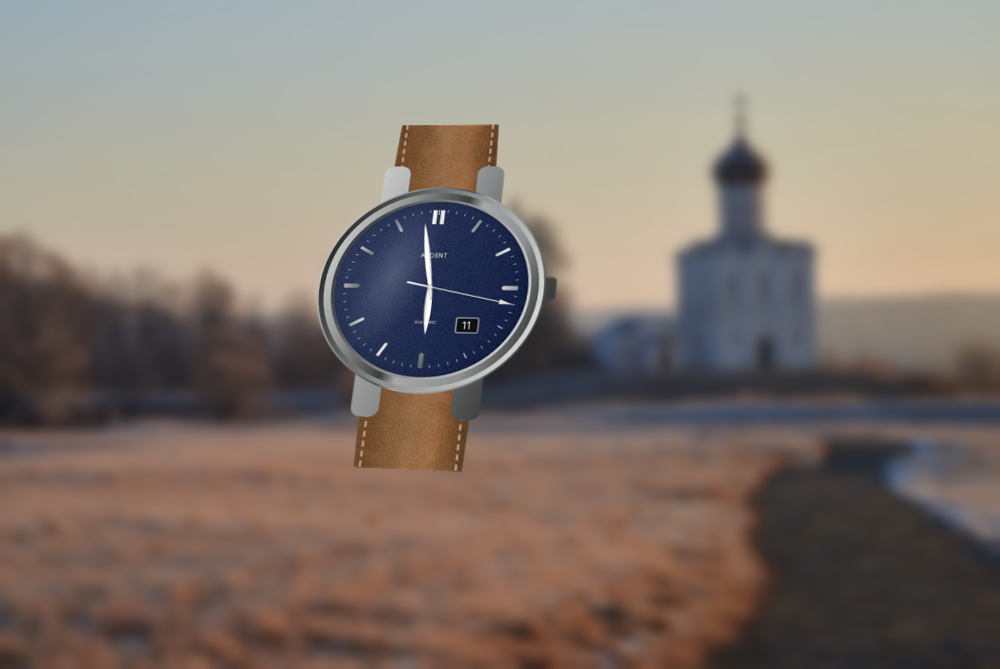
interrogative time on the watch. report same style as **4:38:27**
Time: **5:58:17**
